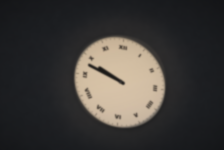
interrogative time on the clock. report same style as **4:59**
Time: **9:48**
